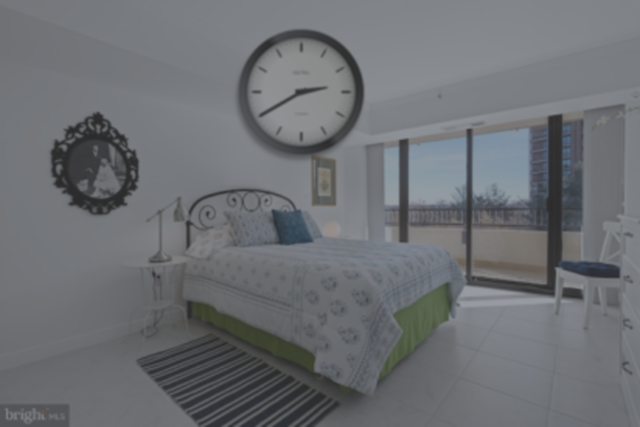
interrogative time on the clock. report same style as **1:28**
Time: **2:40**
